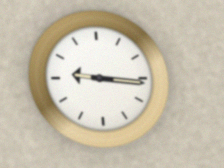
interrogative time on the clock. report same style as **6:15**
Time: **9:16**
